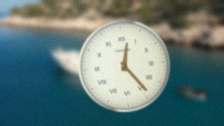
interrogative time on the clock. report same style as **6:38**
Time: **12:24**
